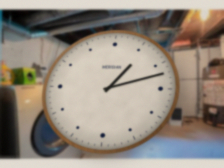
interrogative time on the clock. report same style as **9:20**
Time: **1:12**
